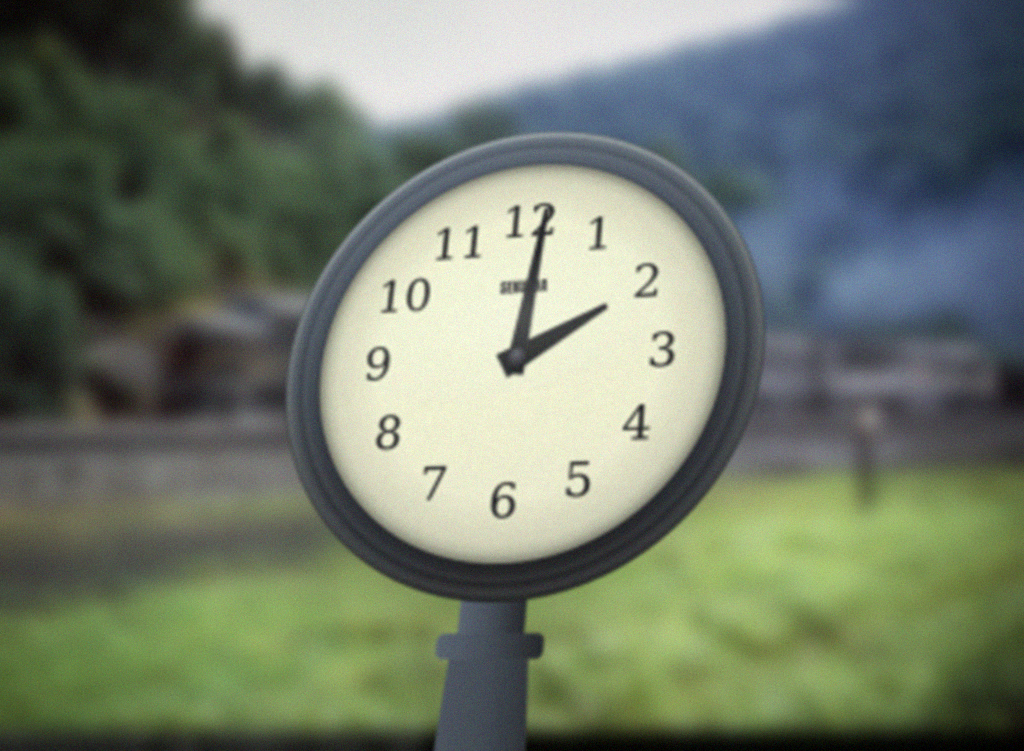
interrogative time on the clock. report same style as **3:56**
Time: **2:01**
